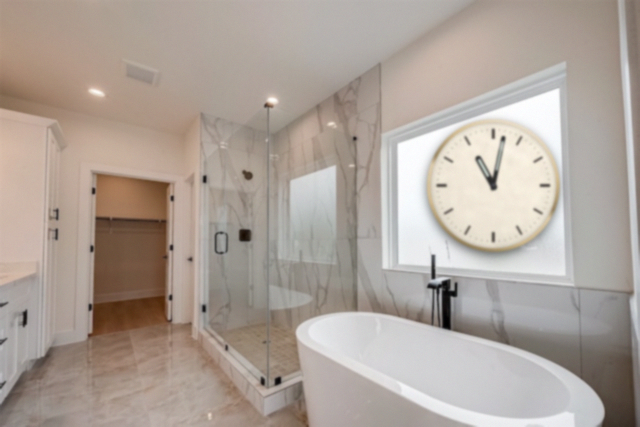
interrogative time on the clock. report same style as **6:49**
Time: **11:02**
